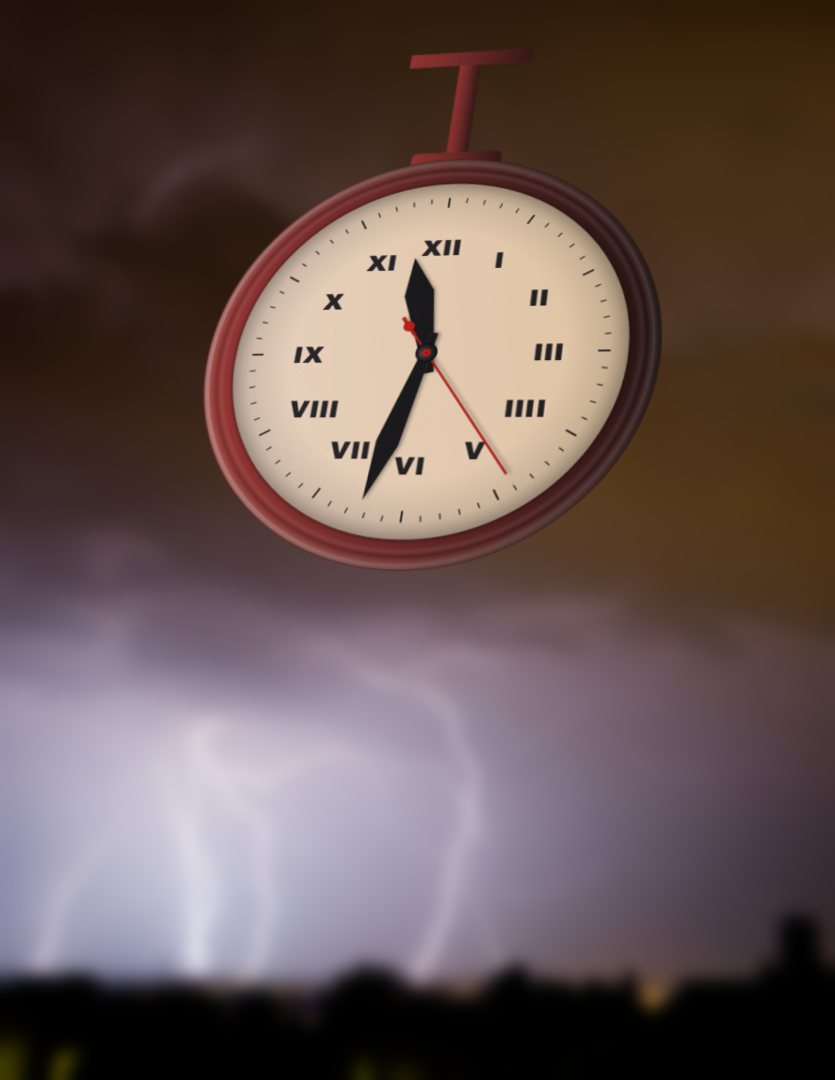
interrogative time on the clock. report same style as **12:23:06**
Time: **11:32:24**
